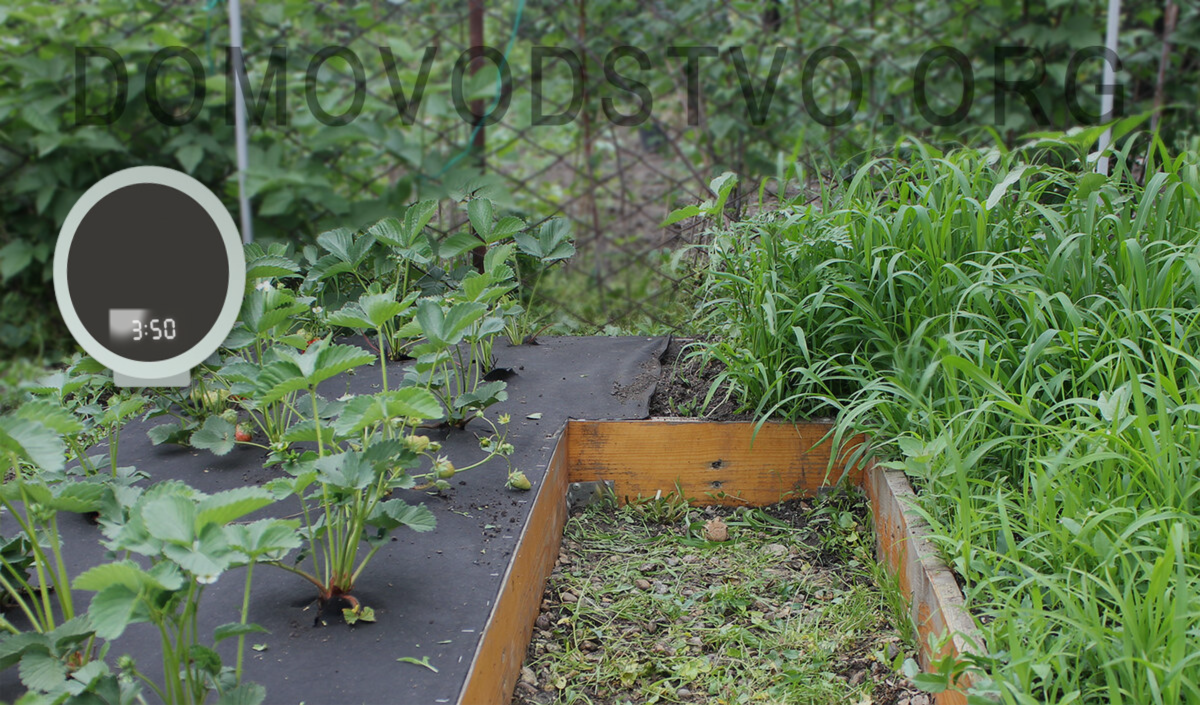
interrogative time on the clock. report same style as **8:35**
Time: **3:50**
